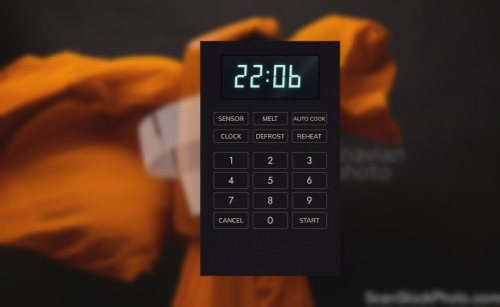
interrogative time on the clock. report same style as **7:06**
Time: **22:06**
